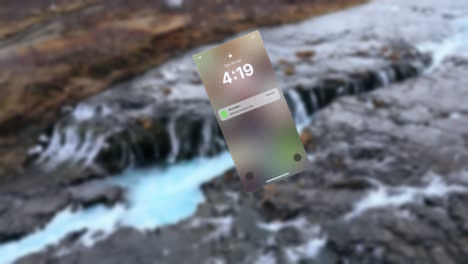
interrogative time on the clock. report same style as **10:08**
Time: **4:19**
